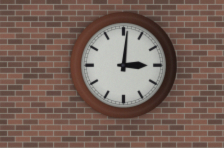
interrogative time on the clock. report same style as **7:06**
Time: **3:01**
